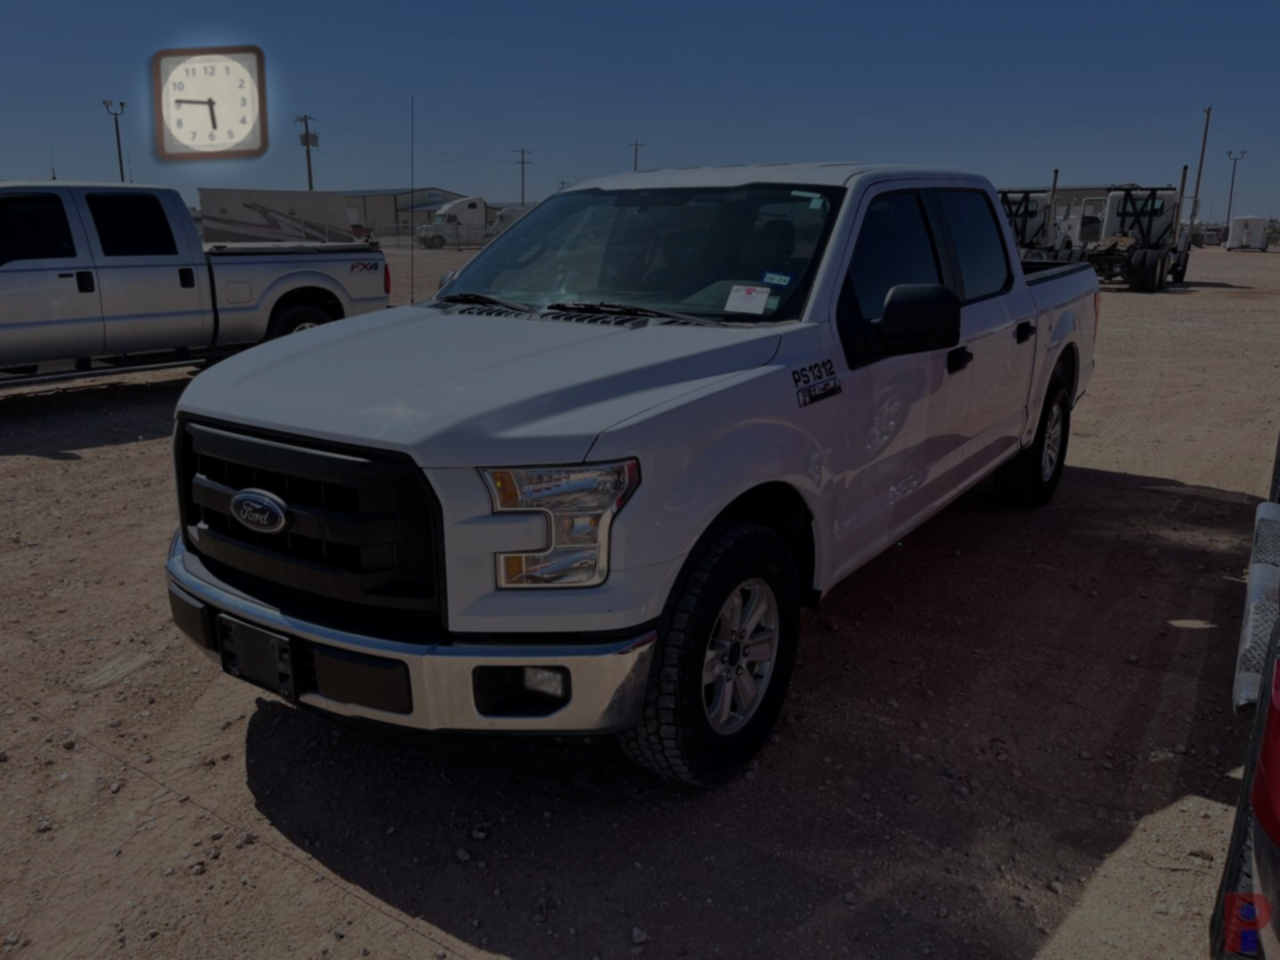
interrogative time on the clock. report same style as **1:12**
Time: **5:46**
